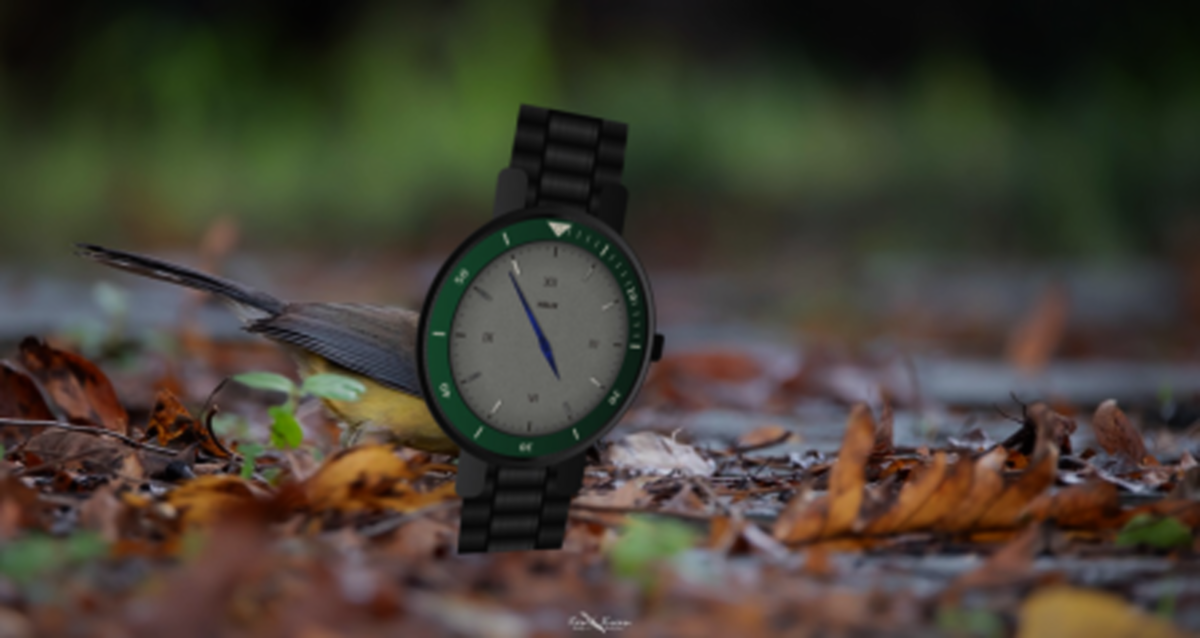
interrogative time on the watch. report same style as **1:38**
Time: **4:54**
